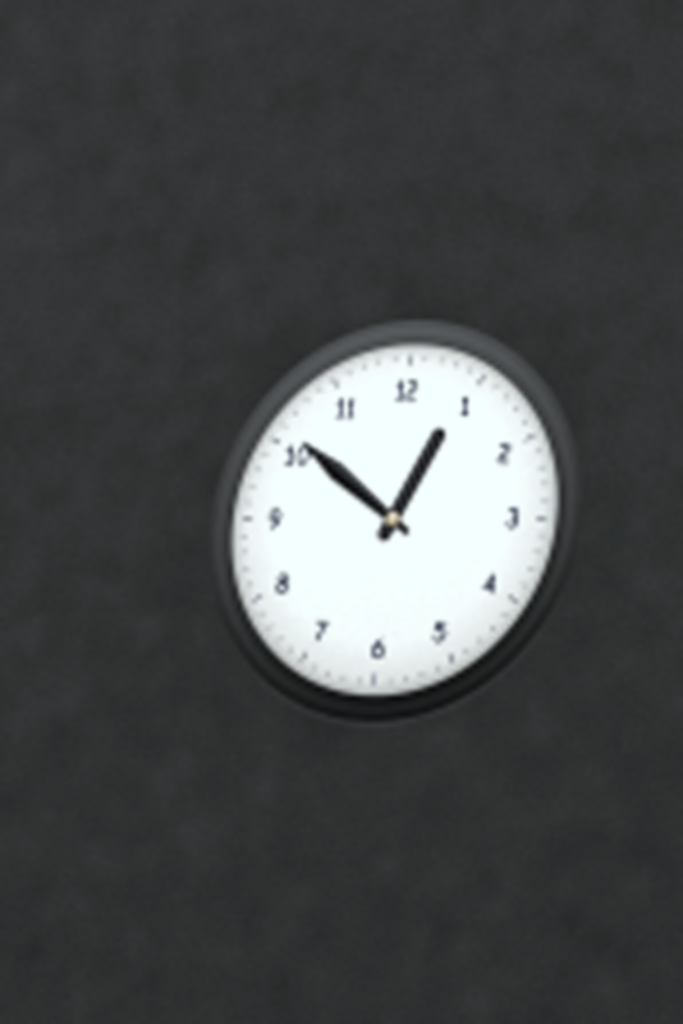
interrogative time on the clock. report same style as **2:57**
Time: **12:51**
